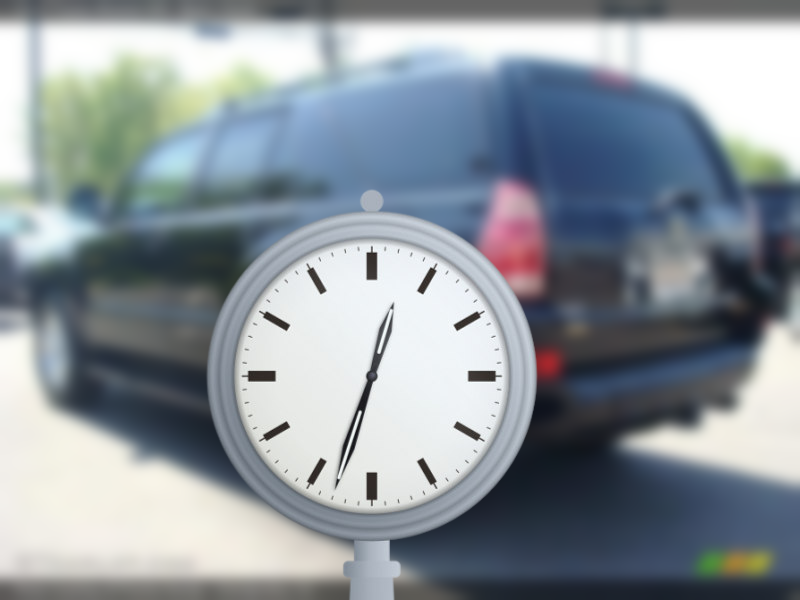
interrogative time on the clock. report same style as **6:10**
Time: **12:33**
